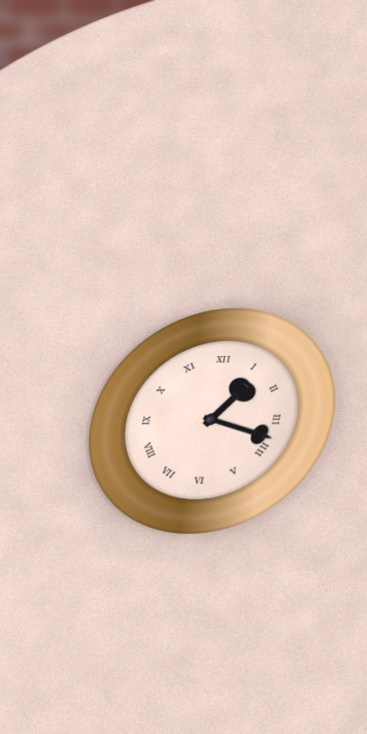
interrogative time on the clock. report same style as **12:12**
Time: **1:18**
